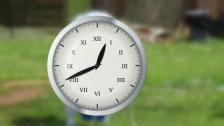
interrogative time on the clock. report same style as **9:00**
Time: **12:41**
